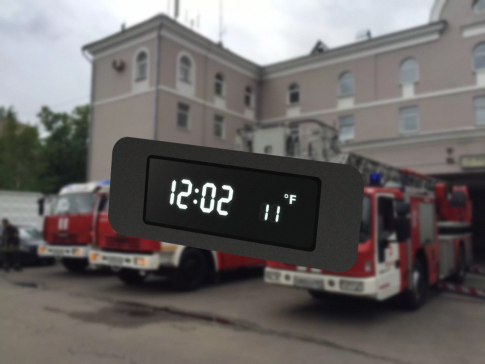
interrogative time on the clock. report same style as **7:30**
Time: **12:02**
